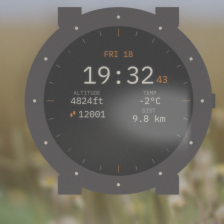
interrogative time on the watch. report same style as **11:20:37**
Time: **19:32:43**
